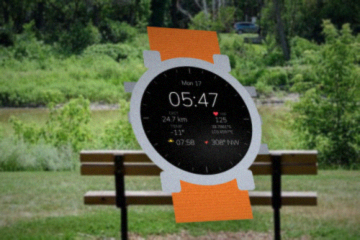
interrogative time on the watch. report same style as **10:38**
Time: **5:47**
